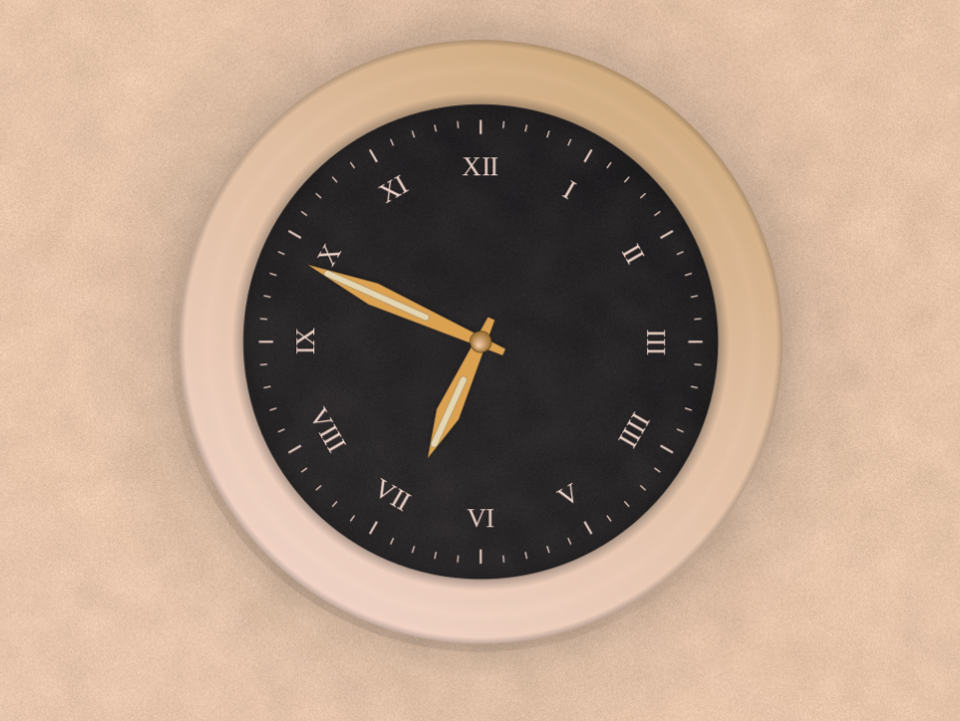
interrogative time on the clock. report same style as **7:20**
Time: **6:49**
